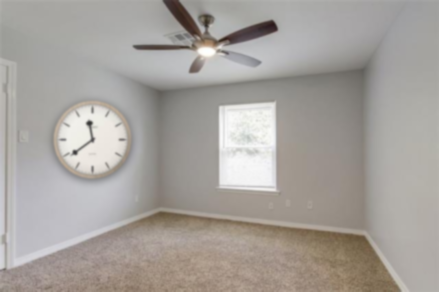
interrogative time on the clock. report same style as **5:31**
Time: **11:39**
